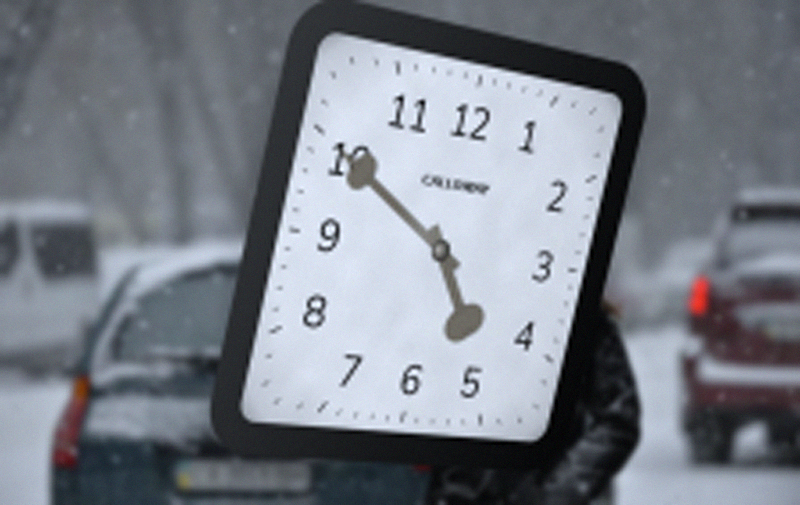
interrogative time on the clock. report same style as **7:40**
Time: **4:50**
